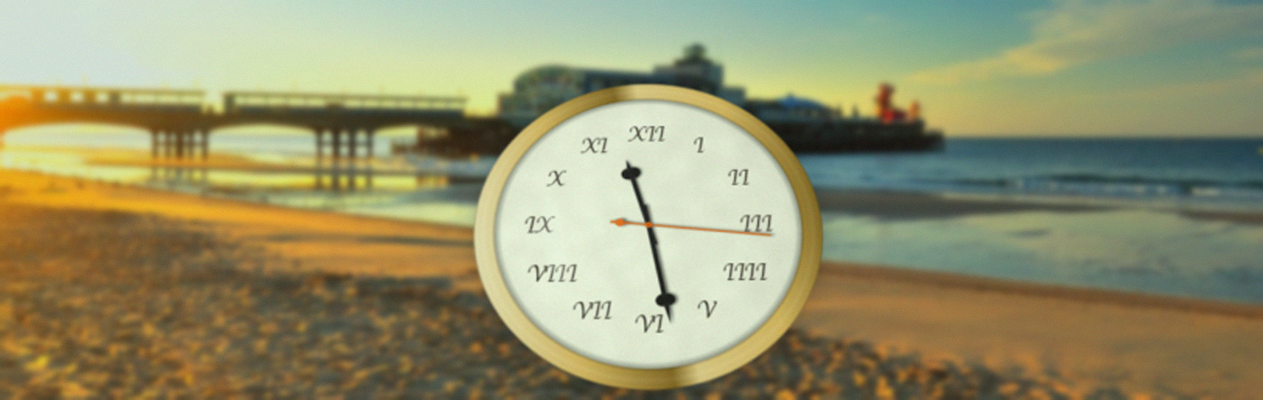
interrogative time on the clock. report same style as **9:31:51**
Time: **11:28:16**
